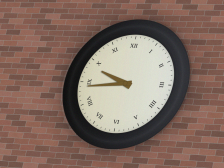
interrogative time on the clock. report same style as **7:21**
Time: **9:44**
